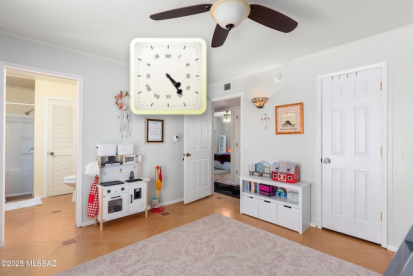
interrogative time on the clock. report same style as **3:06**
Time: **4:24**
